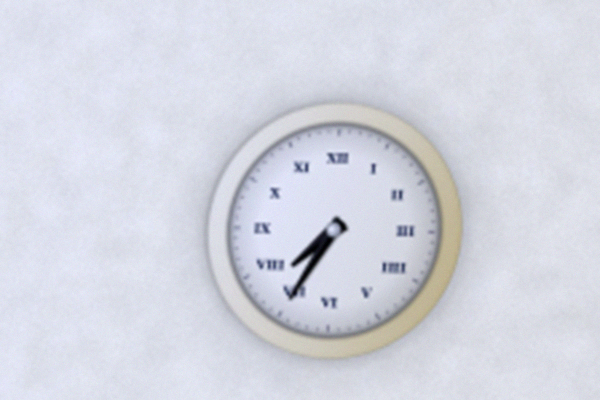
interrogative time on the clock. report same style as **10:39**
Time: **7:35**
